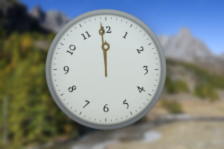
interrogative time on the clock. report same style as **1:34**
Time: **11:59**
